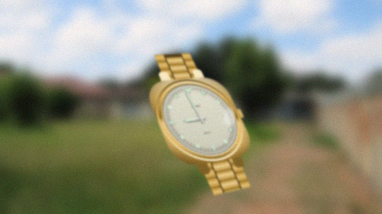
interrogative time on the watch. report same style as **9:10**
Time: **8:59**
